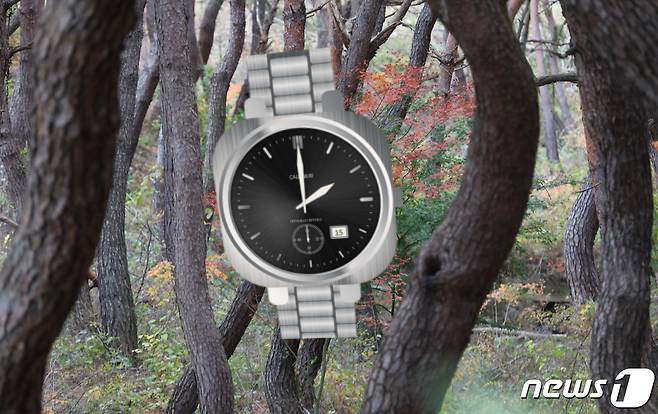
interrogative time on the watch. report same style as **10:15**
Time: **2:00**
